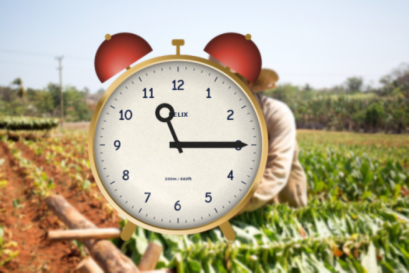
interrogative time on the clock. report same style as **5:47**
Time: **11:15**
